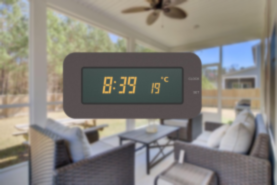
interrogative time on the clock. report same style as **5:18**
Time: **8:39**
